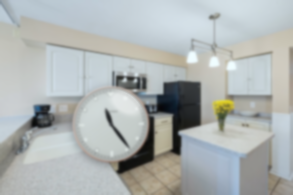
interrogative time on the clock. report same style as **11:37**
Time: **11:24**
